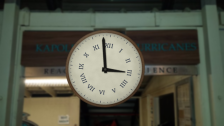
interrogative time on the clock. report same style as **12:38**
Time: **2:58**
